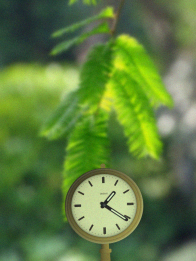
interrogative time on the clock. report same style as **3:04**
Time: **1:21**
